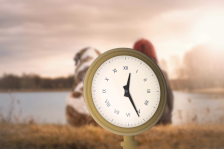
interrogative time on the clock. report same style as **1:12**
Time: **12:26**
